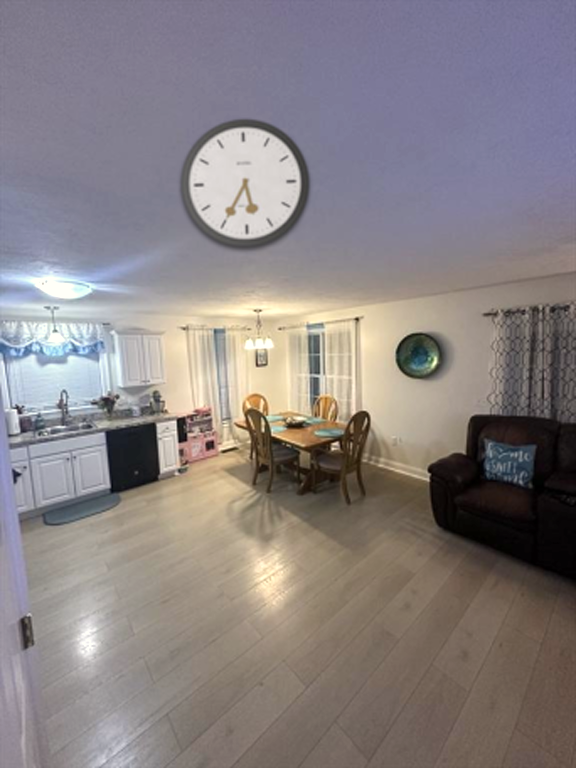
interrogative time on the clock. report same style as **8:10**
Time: **5:35**
